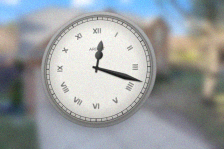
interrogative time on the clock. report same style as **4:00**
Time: **12:18**
